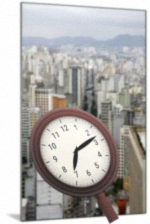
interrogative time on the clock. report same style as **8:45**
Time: **7:13**
